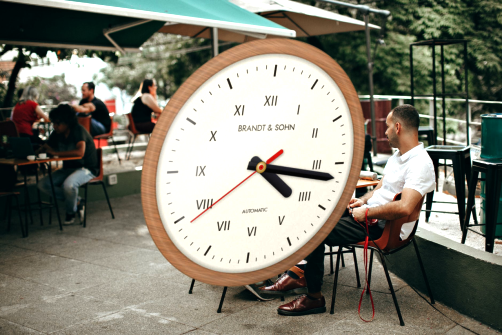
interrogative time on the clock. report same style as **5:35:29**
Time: **4:16:39**
